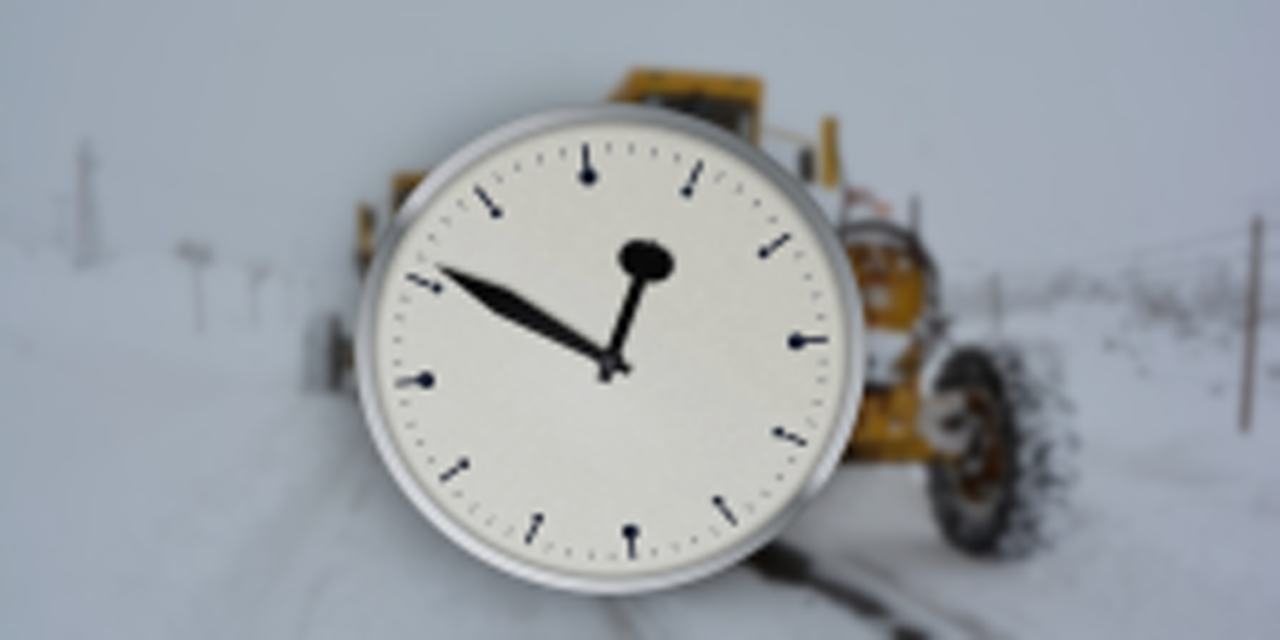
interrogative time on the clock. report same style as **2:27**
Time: **12:51**
